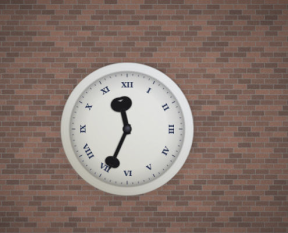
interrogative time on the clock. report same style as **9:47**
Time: **11:34**
